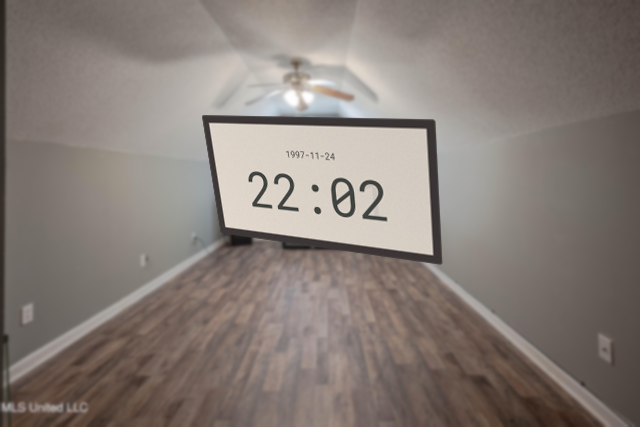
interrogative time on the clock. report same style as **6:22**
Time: **22:02**
